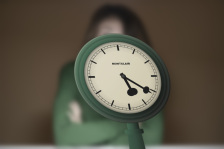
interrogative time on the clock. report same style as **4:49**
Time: **5:21**
